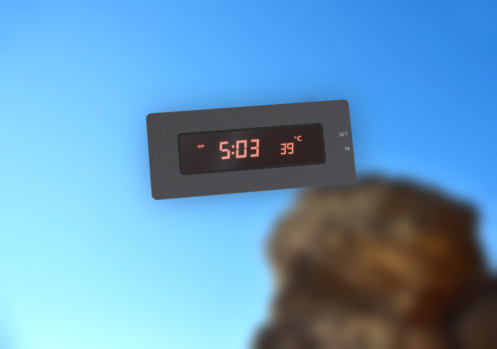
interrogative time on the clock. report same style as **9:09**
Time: **5:03**
